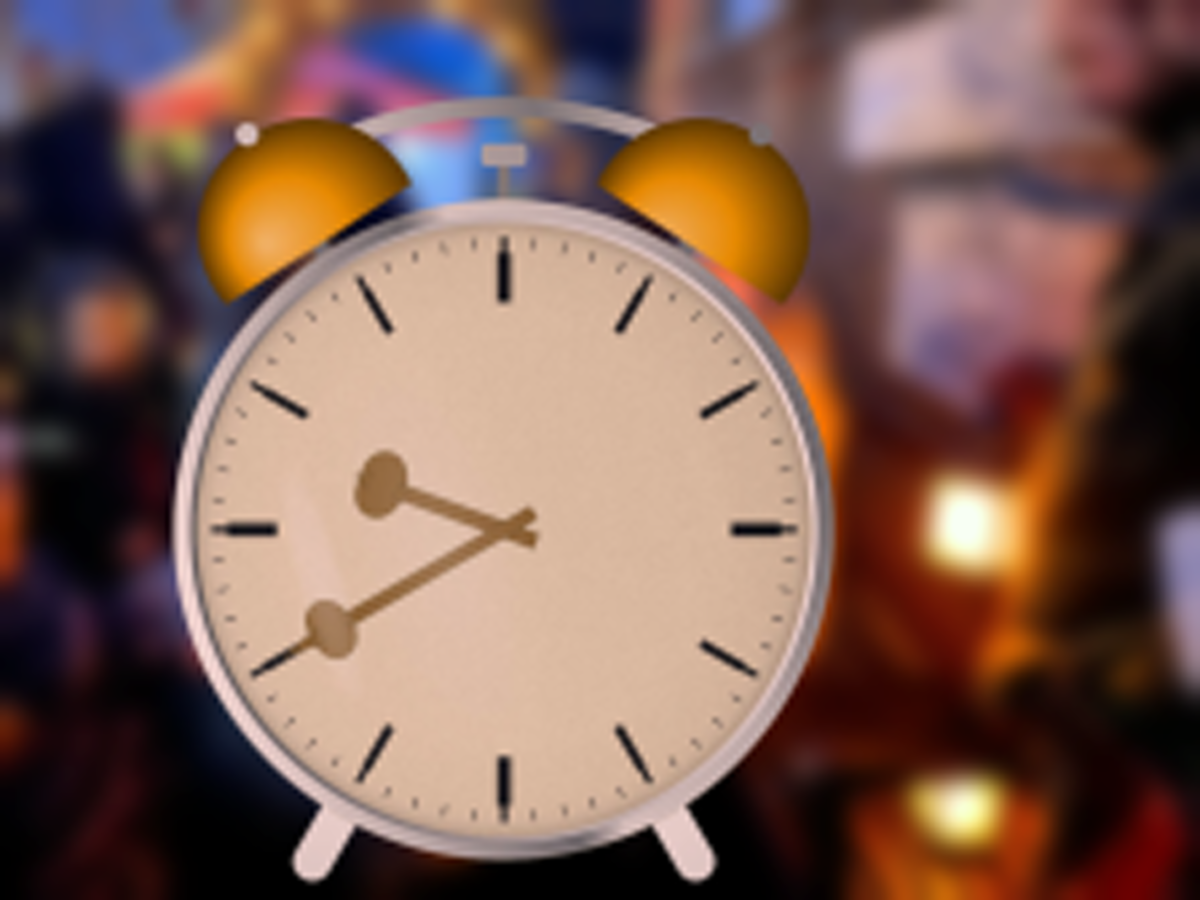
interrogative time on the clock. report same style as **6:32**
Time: **9:40**
